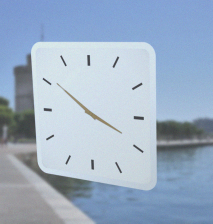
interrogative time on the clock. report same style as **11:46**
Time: **3:51**
